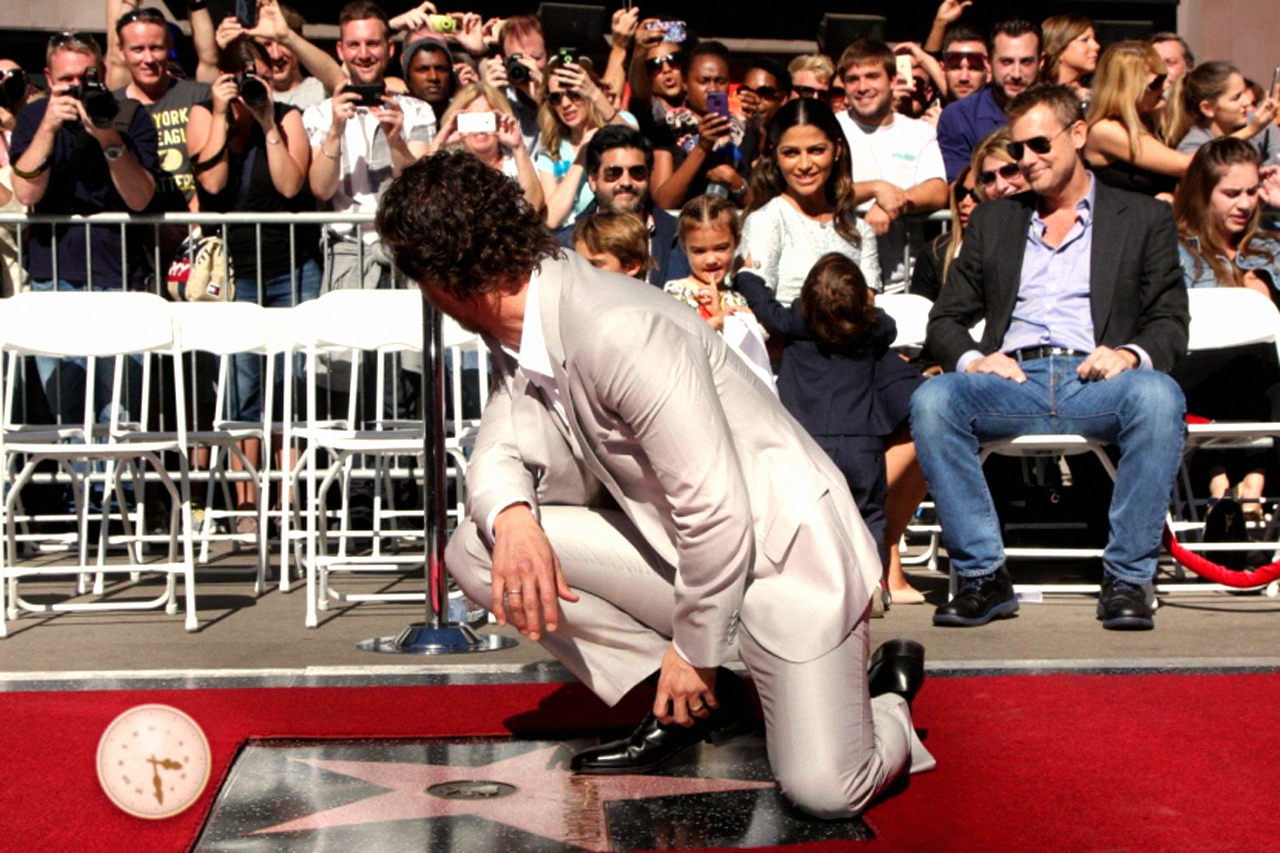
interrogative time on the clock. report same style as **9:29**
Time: **3:29**
